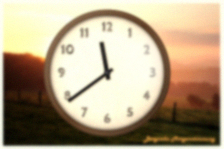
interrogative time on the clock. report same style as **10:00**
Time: **11:39**
